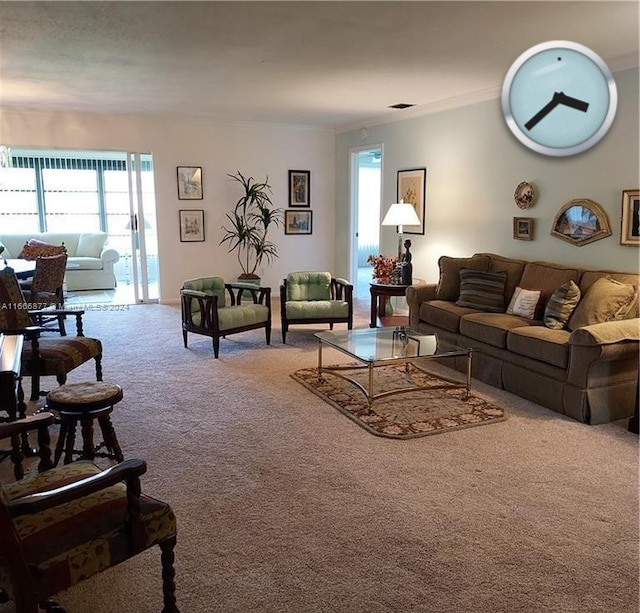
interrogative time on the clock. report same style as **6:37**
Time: **3:38**
